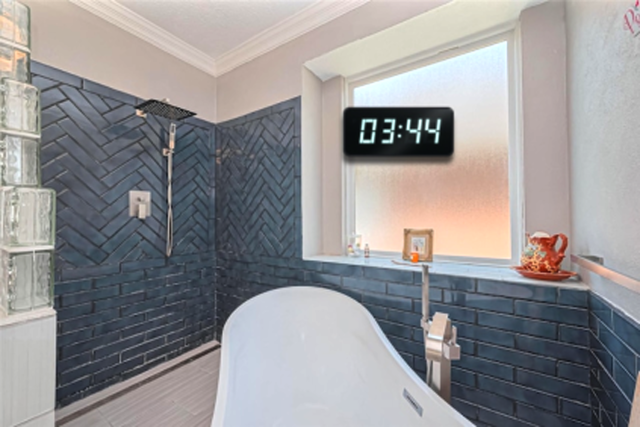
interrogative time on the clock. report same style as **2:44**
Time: **3:44**
